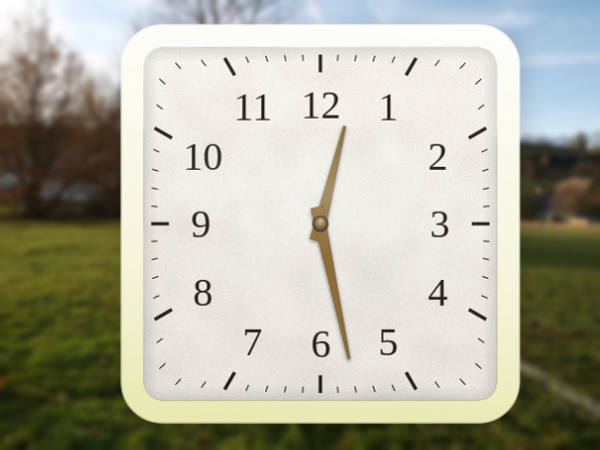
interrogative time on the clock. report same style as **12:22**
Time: **12:28**
